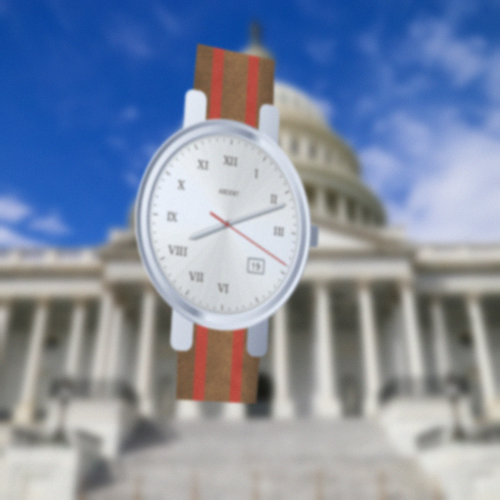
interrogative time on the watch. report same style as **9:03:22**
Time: **8:11:19**
